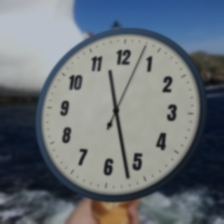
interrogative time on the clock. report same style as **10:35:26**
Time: **11:27:03**
